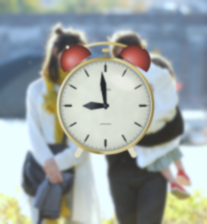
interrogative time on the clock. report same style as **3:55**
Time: **8:59**
